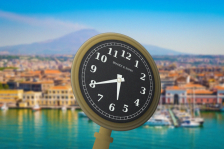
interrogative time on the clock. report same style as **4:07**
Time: **5:40**
